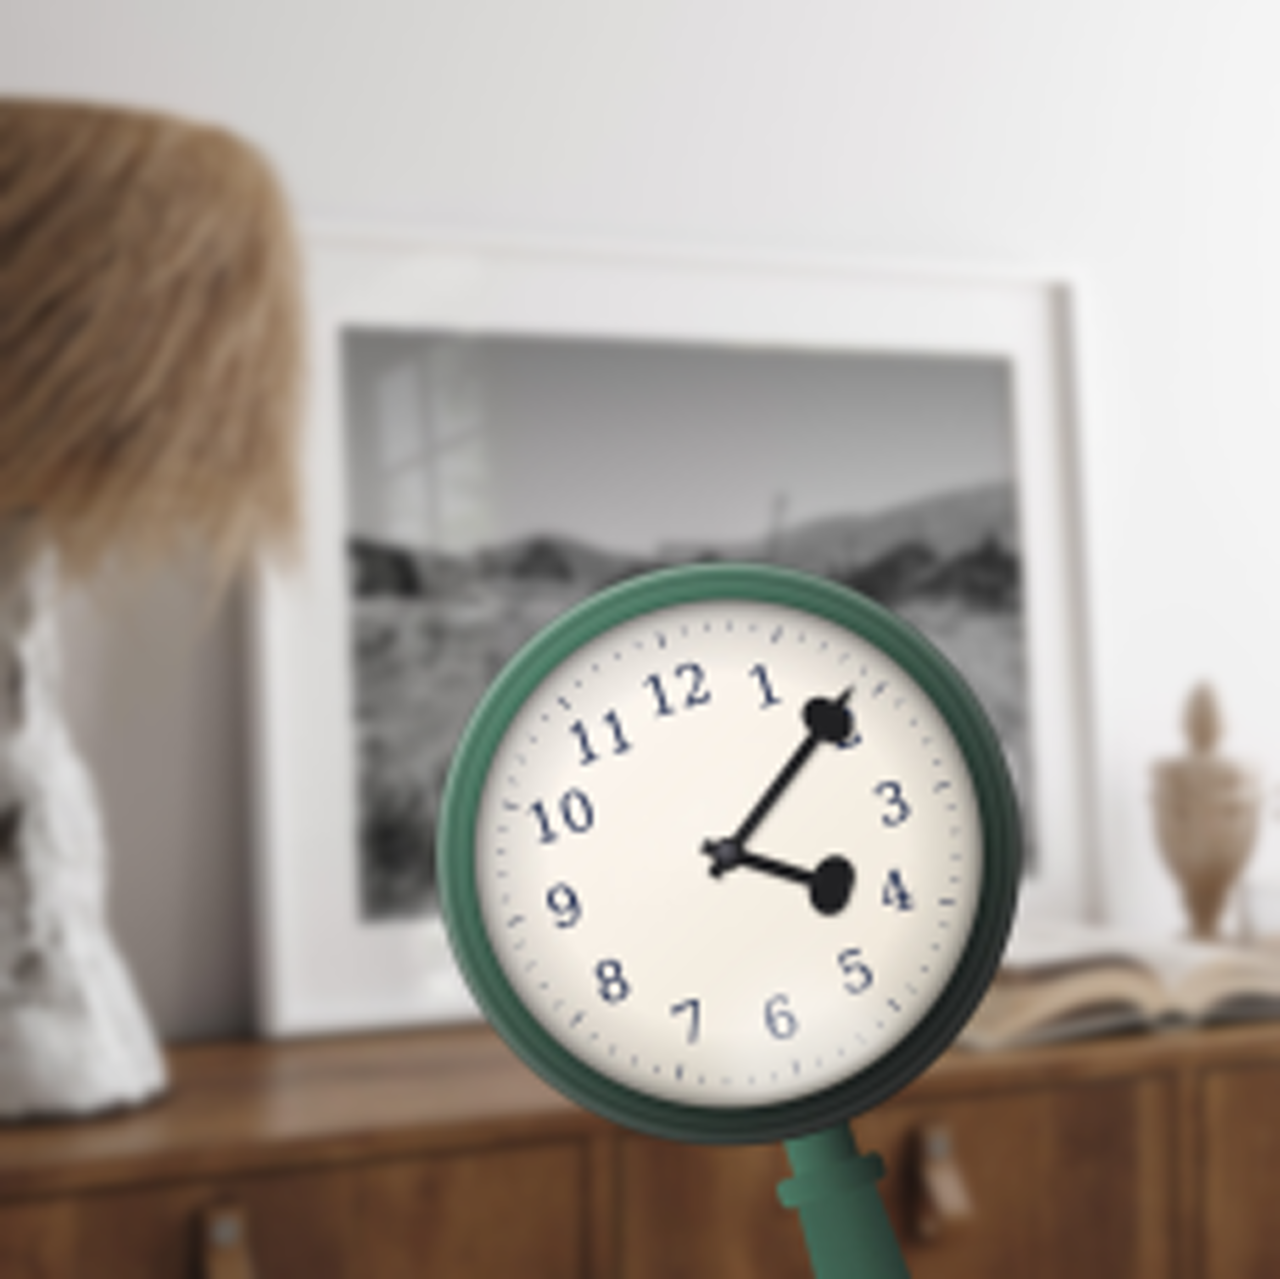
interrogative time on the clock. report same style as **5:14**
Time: **4:09**
